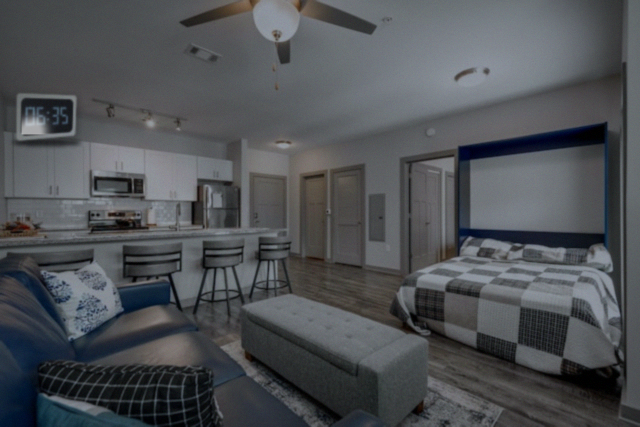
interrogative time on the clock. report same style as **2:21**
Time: **6:35**
